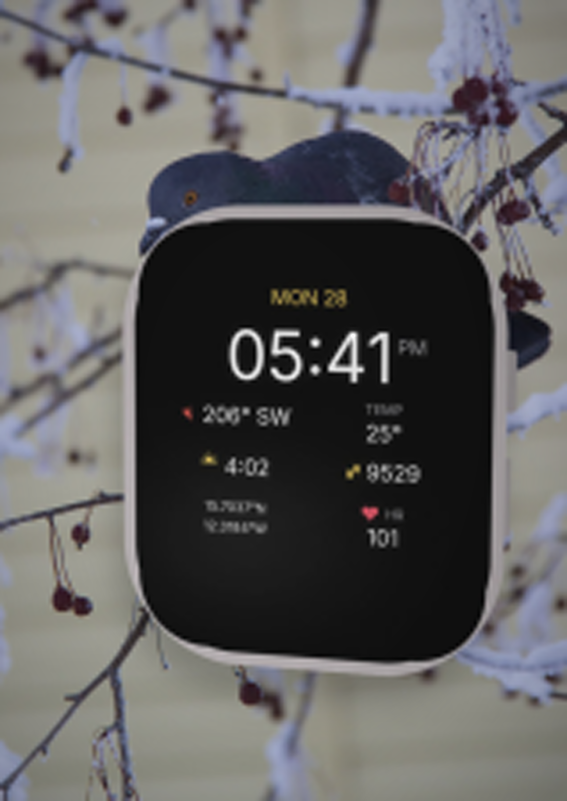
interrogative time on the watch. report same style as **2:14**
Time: **5:41**
